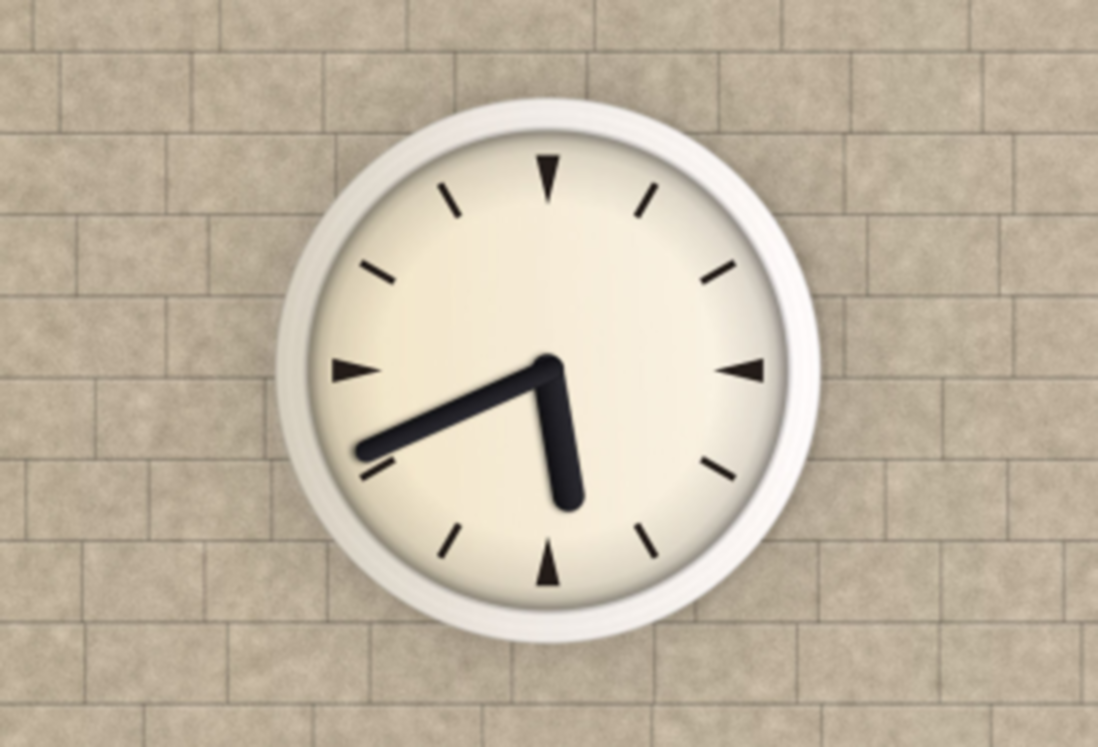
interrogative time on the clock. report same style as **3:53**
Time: **5:41**
